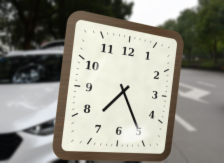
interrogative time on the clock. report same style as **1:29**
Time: **7:25**
